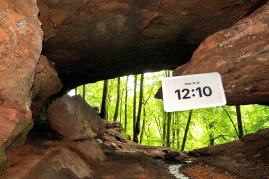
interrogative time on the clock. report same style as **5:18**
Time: **12:10**
